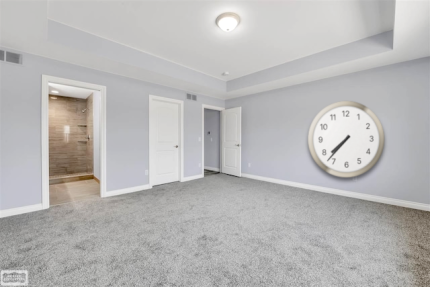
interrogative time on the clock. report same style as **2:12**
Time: **7:37**
